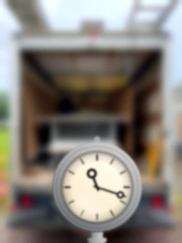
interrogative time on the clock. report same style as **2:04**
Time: **11:18**
